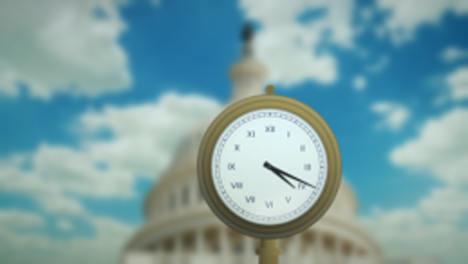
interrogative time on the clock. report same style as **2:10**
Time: **4:19**
